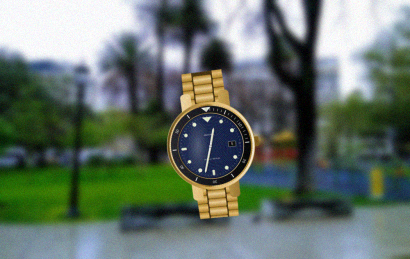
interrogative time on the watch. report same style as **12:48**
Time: **12:33**
